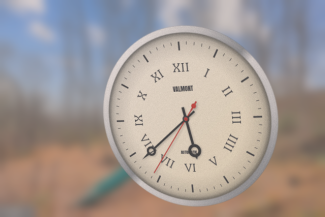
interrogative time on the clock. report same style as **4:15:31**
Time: **5:38:36**
